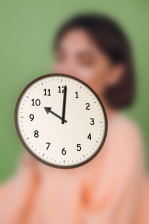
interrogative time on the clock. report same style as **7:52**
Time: **10:01**
